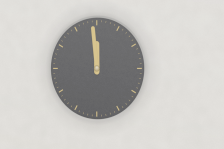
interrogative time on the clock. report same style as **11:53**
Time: **11:59**
